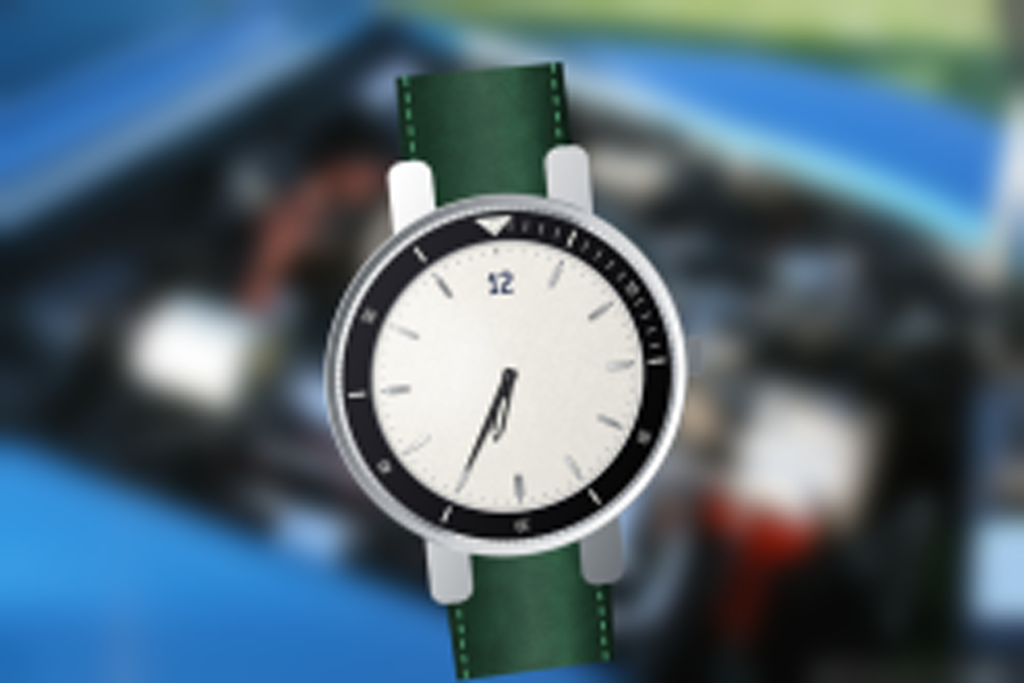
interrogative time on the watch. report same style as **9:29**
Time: **6:35**
